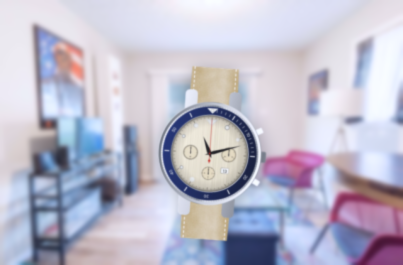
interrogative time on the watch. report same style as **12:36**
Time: **11:12**
